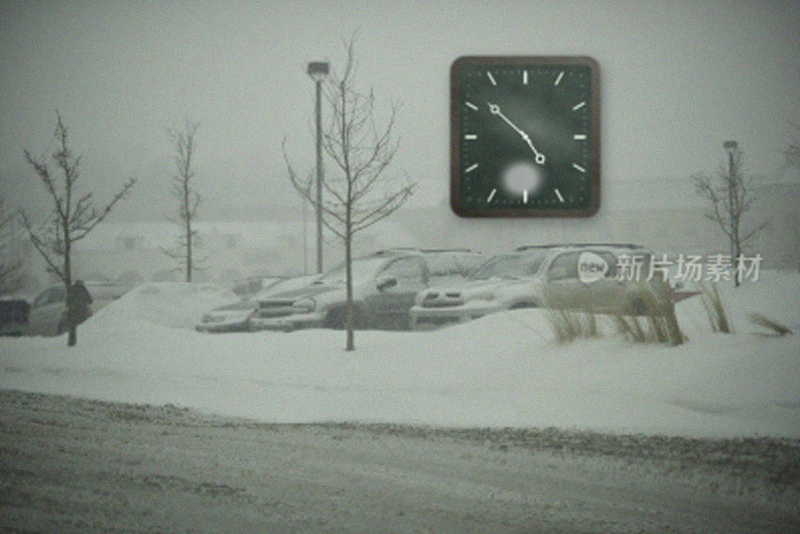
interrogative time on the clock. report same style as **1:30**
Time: **4:52**
